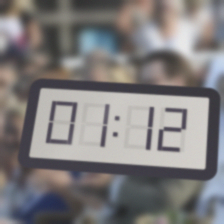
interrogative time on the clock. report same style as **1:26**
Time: **1:12**
